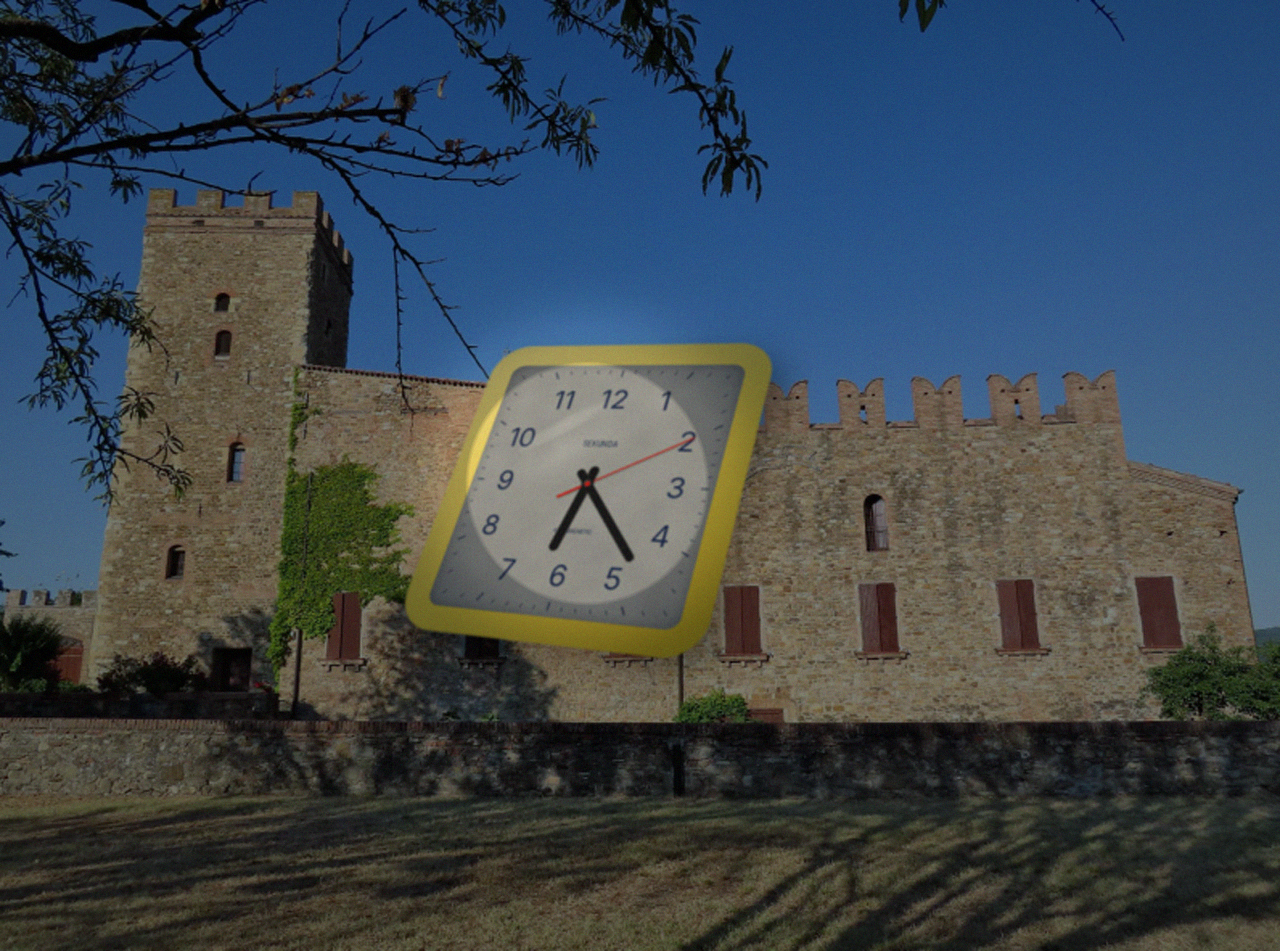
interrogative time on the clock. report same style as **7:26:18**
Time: **6:23:10**
